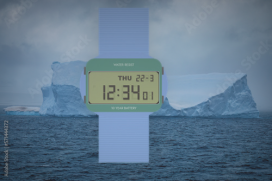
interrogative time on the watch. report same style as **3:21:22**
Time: **12:34:01**
